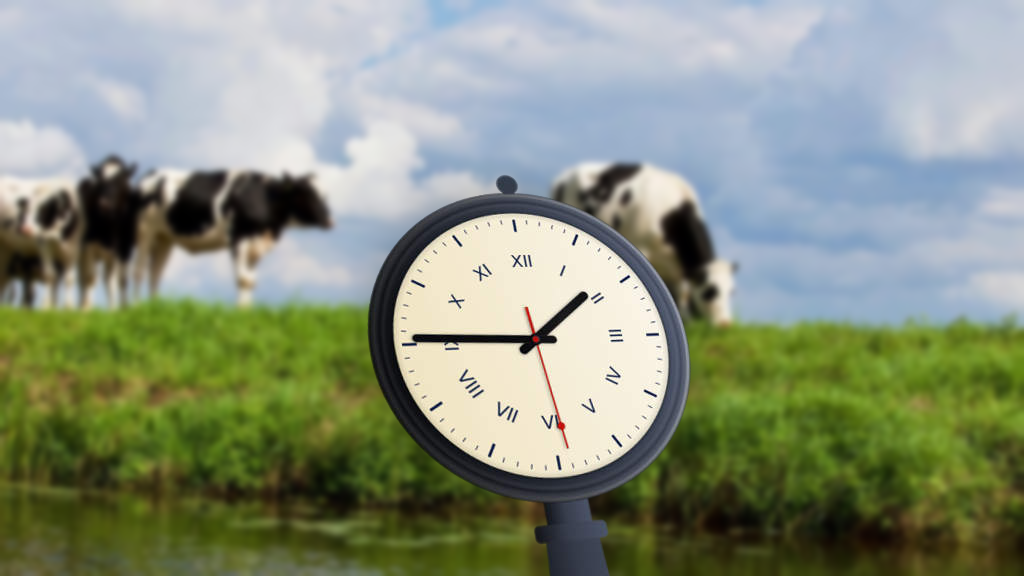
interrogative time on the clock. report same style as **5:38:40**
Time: **1:45:29**
